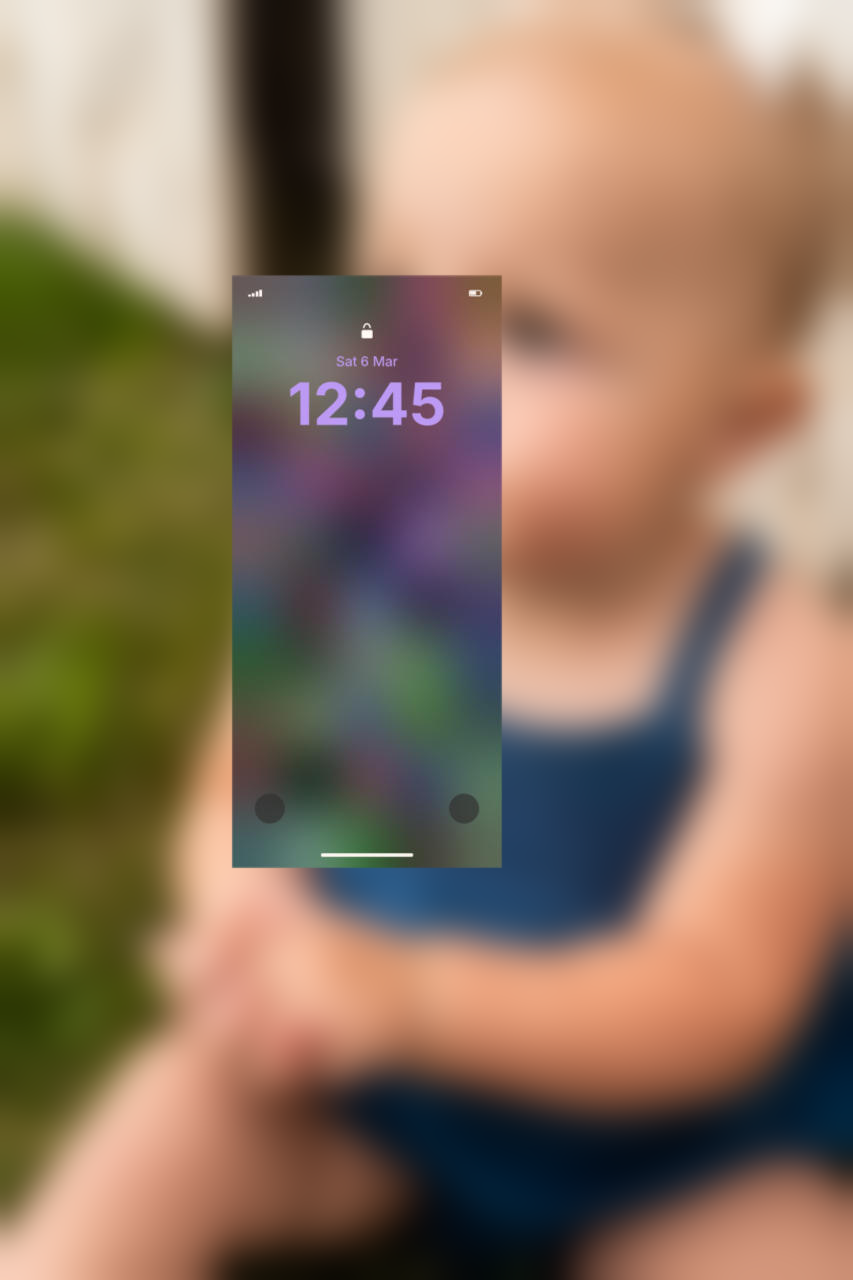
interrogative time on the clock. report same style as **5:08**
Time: **12:45**
